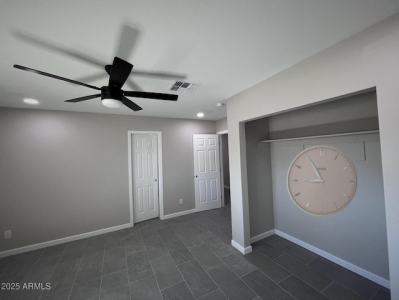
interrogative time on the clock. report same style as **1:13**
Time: **8:55**
